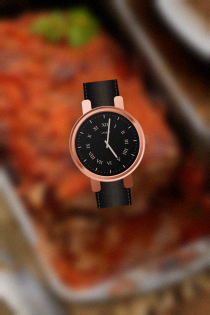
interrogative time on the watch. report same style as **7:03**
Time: **5:02**
